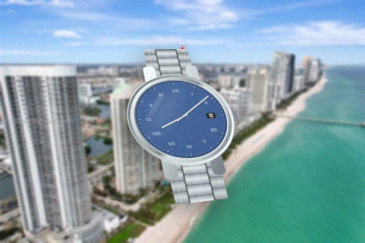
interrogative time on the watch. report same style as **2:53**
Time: **8:09**
